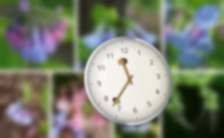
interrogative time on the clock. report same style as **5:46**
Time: **11:37**
